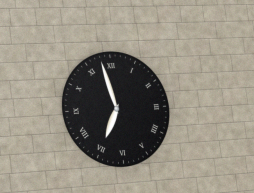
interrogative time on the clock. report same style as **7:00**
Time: **6:58**
